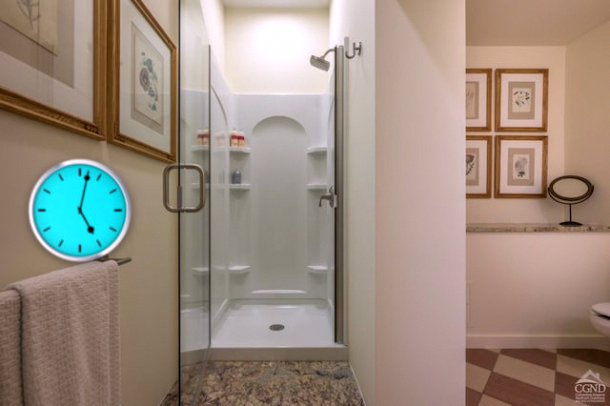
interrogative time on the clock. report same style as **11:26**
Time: **5:02**
